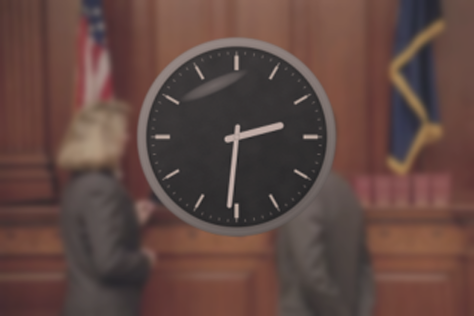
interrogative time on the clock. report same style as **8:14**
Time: **2:31**
